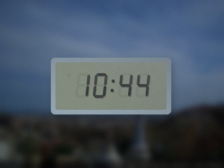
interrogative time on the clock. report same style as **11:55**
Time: **10:44**
